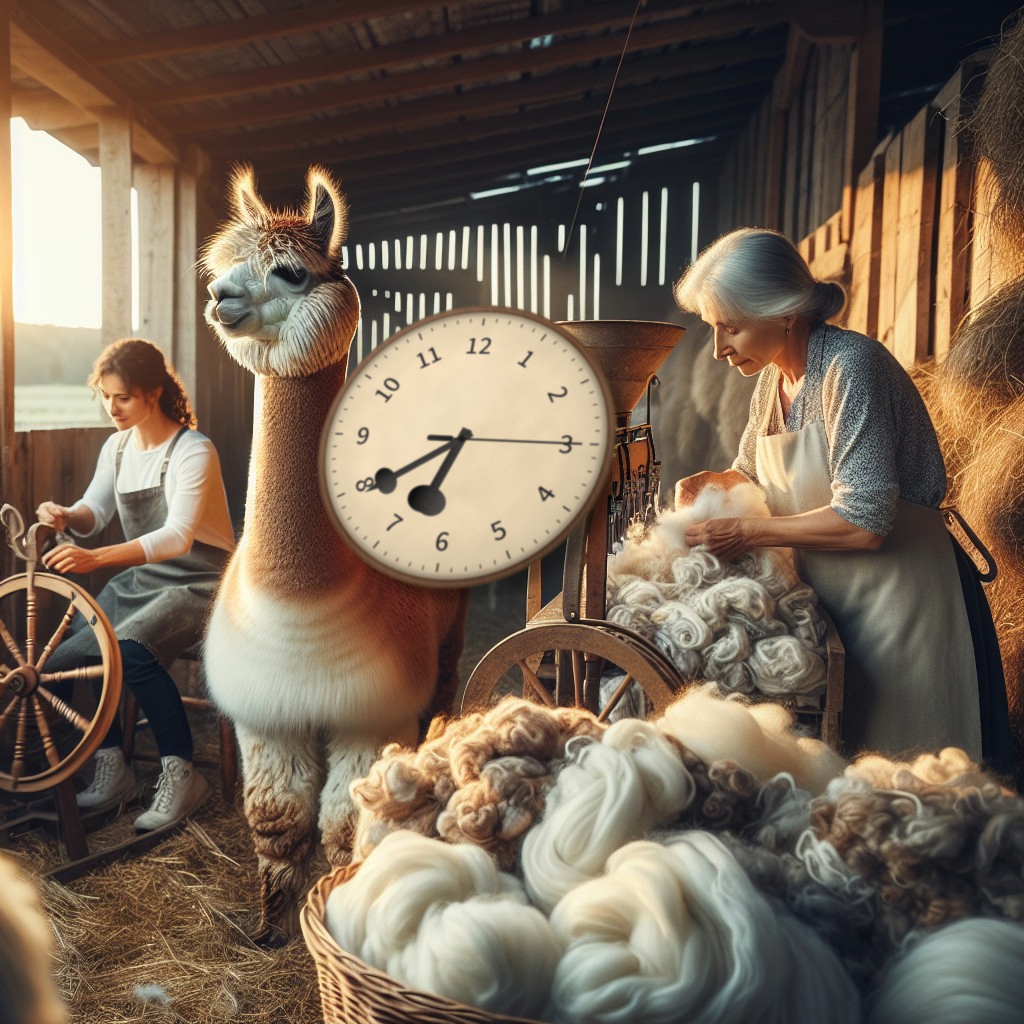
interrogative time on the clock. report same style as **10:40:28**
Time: **6:39:15**
